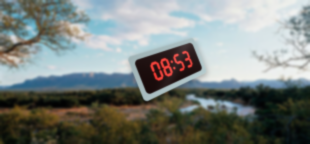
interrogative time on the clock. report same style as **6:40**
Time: **8:53**
